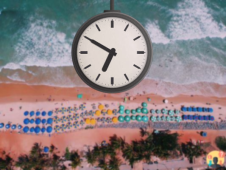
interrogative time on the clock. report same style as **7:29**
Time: **6:50**
